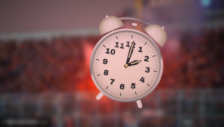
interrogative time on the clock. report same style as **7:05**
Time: **2:01**
